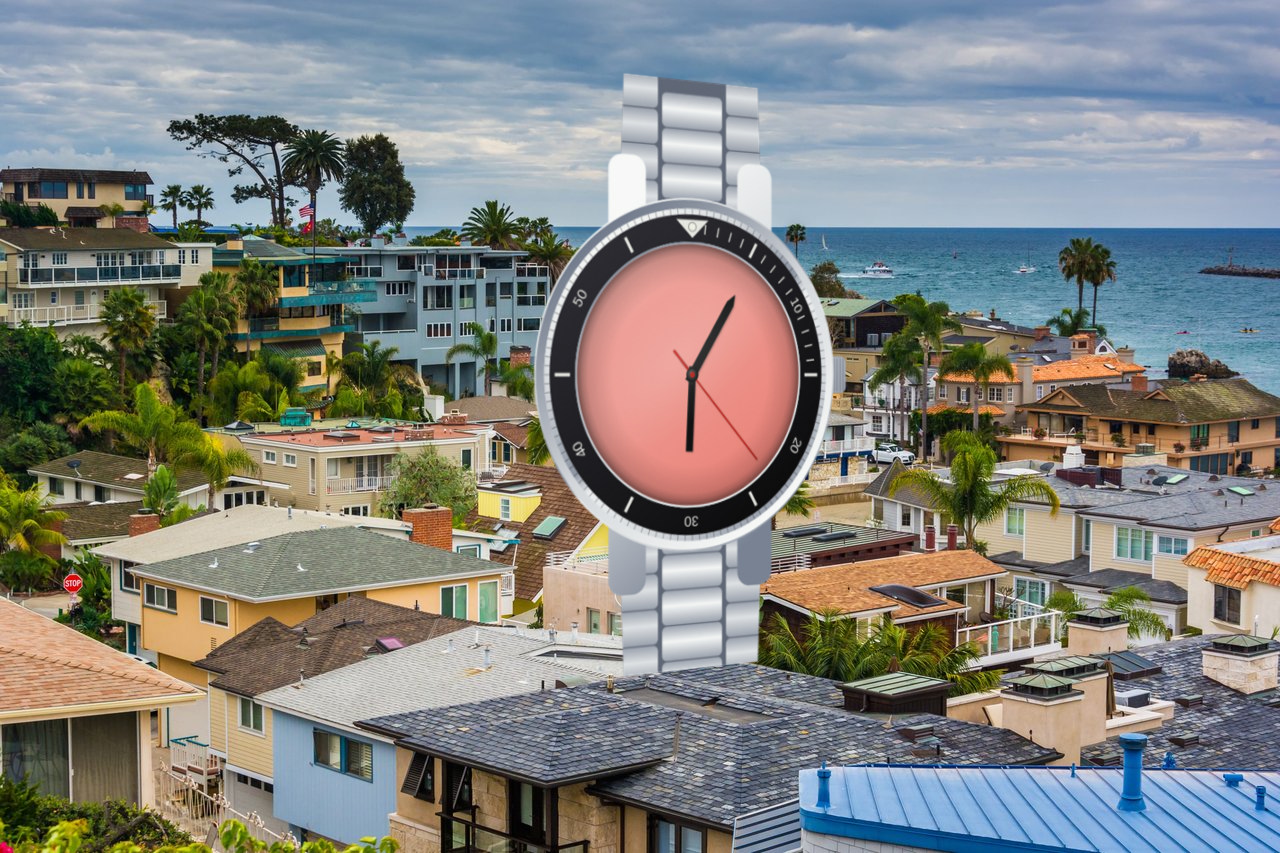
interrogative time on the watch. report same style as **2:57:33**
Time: **6:05:23**
